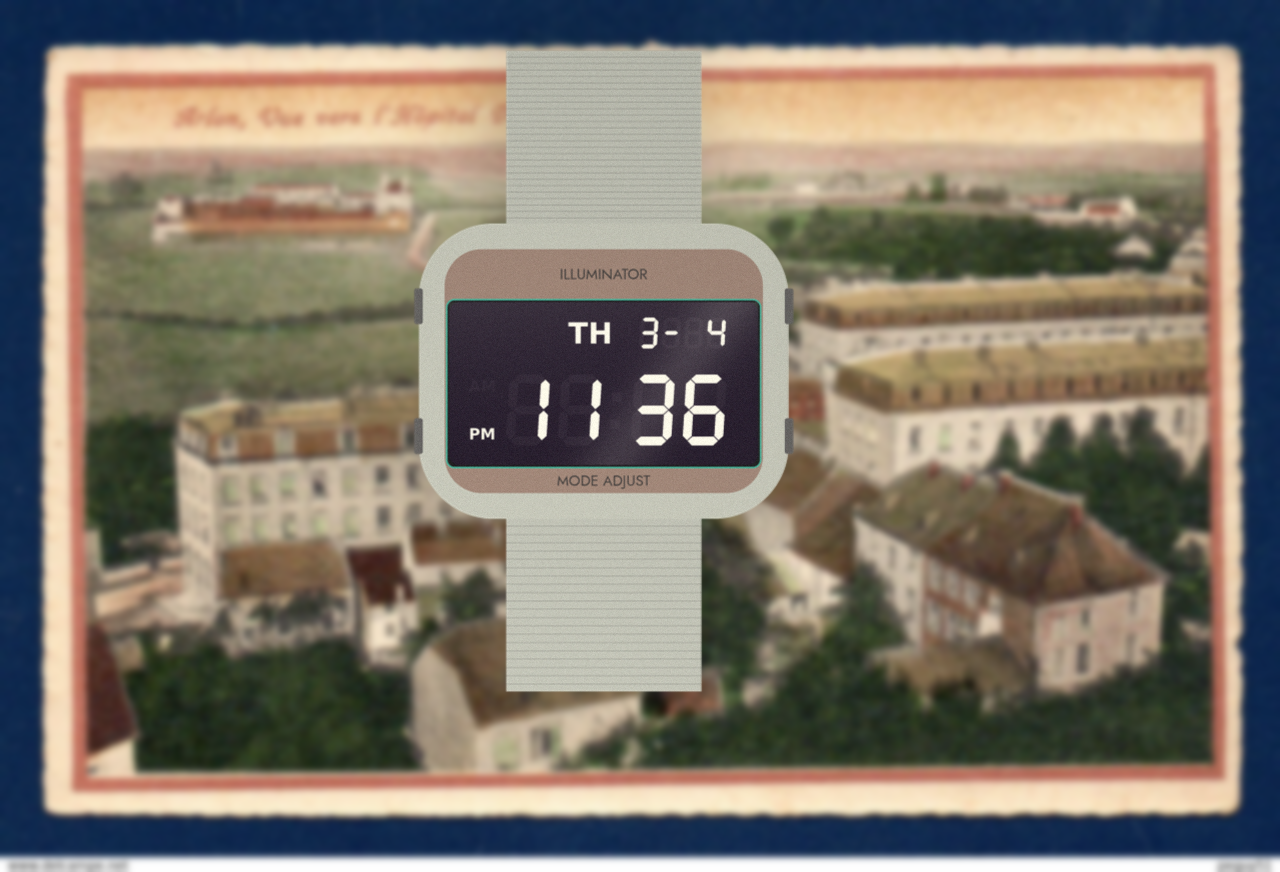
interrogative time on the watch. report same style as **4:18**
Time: **11:36**
